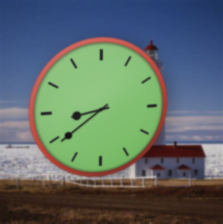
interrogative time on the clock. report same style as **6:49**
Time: **8:39**
